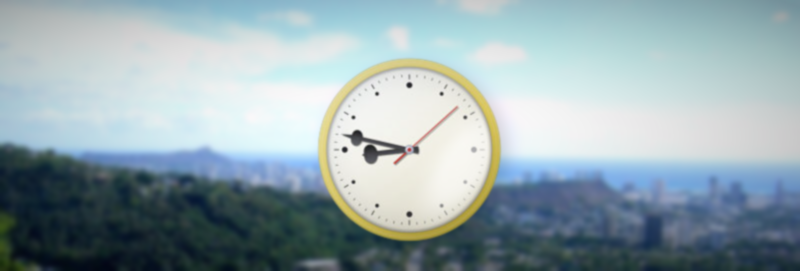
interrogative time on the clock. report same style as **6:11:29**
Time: **8:47:08**
